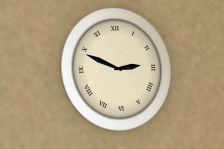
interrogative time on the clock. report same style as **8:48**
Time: **2:49**
